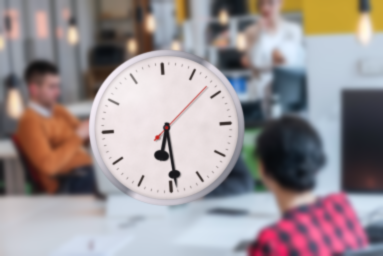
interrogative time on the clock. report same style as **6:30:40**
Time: **6:29:08**
